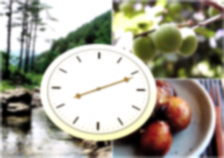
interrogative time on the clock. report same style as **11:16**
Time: **8:11**
